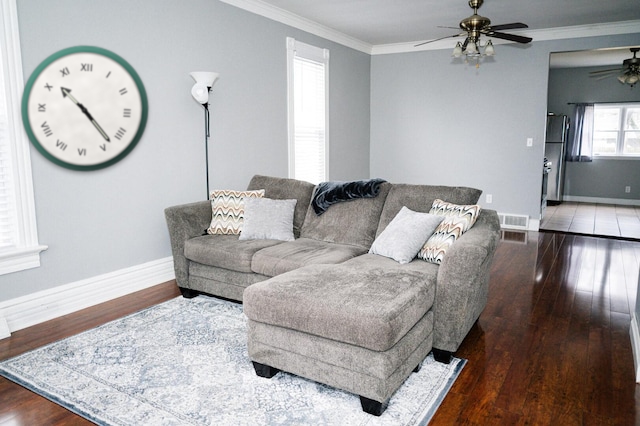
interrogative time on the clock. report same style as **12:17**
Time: **10:23**
